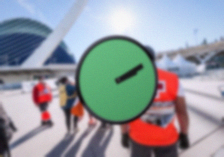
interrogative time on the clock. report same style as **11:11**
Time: **2:10**
